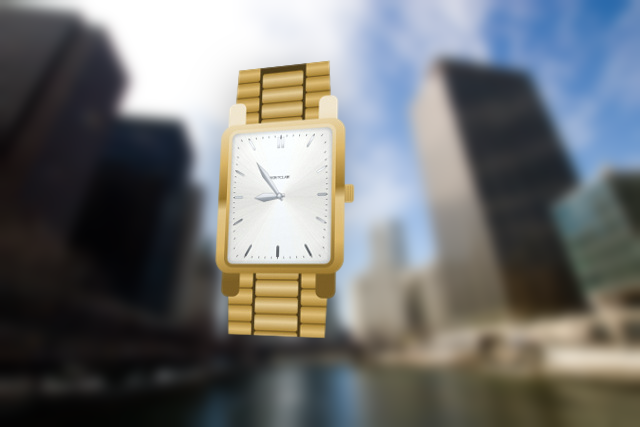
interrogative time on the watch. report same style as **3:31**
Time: **8:54**
